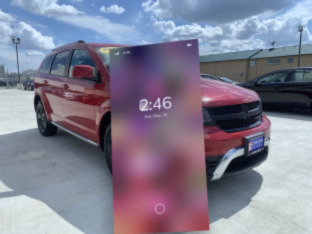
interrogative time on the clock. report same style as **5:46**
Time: **2:46**
